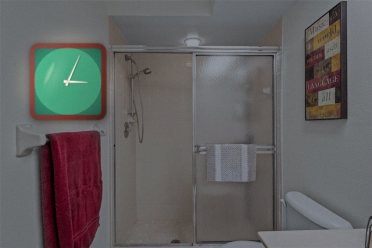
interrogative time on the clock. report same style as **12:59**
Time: **3:04**
